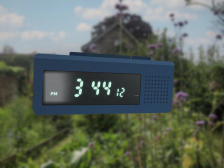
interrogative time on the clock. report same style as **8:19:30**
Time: **3:44:12**
